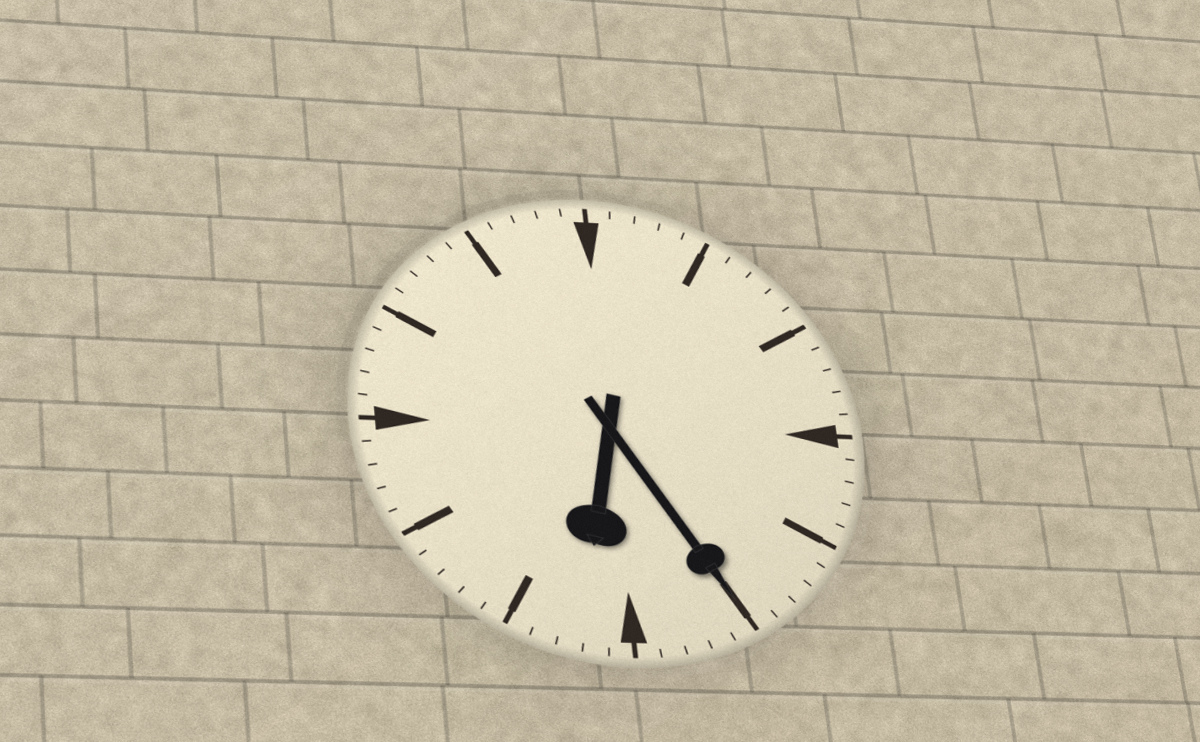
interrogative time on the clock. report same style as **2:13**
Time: **6:25**
